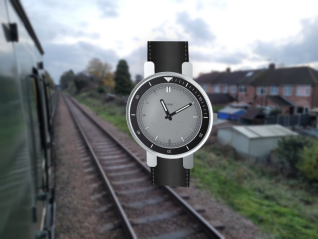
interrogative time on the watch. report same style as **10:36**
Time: **11:10**
